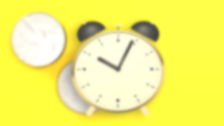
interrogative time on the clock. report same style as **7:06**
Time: **10:04**
